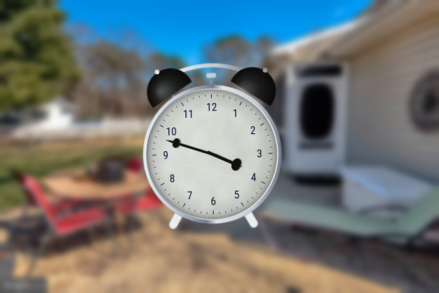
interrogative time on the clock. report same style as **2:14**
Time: **3:48**
